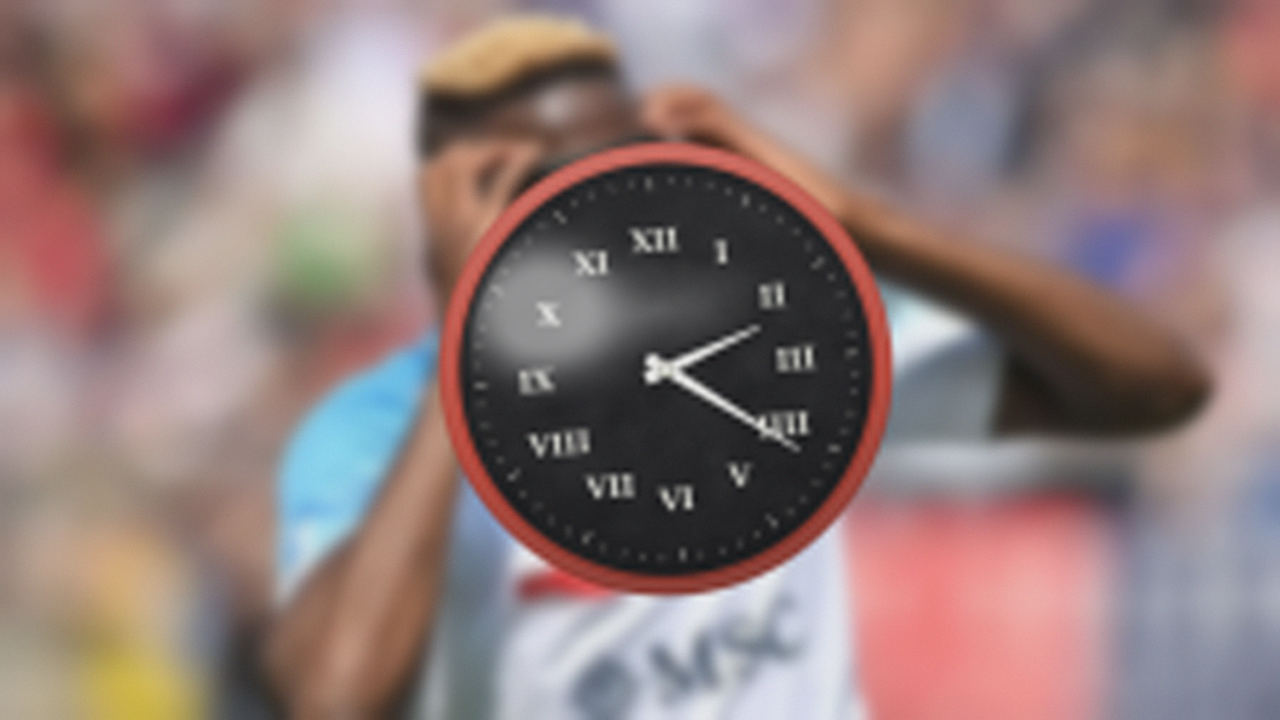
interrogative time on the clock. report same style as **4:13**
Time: **2:21**
